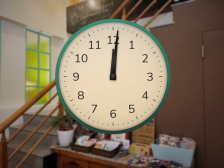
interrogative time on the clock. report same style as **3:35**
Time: **12:01**
